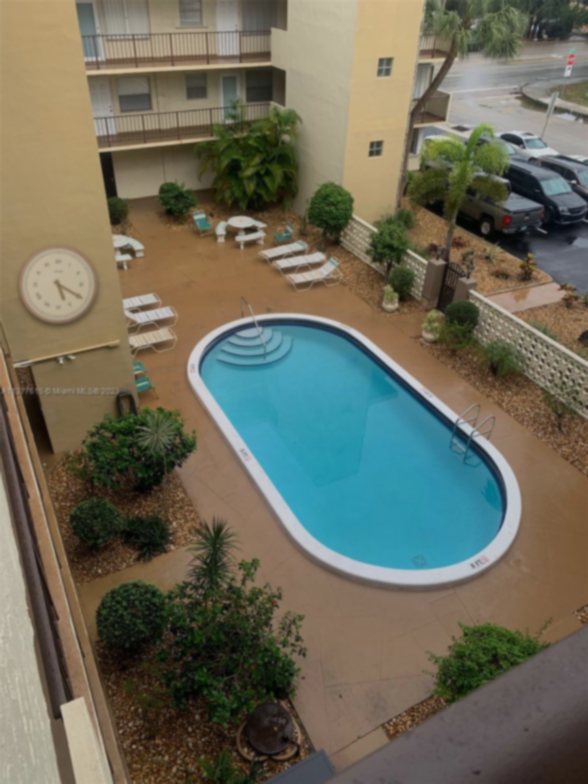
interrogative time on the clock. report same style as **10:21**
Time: **5:20**
